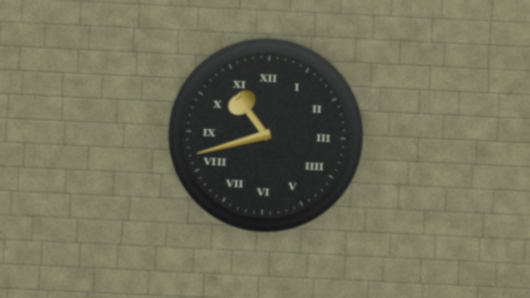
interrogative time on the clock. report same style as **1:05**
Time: **10:42**
